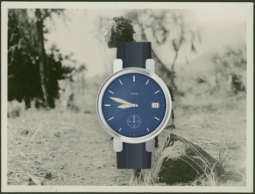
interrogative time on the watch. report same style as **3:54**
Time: **8:48**
